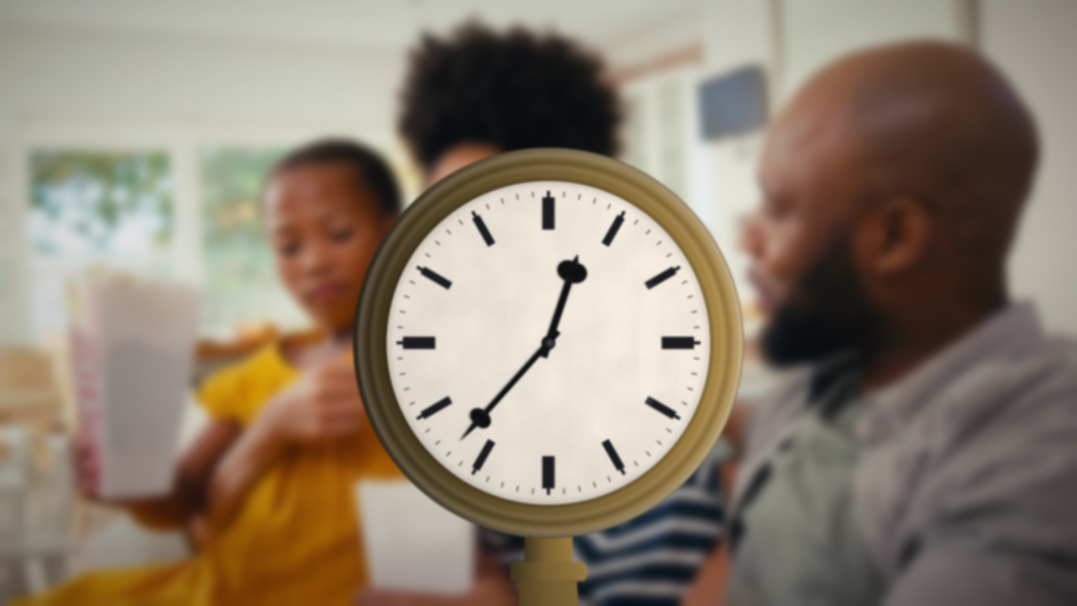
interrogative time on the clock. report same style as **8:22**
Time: **12:37**
